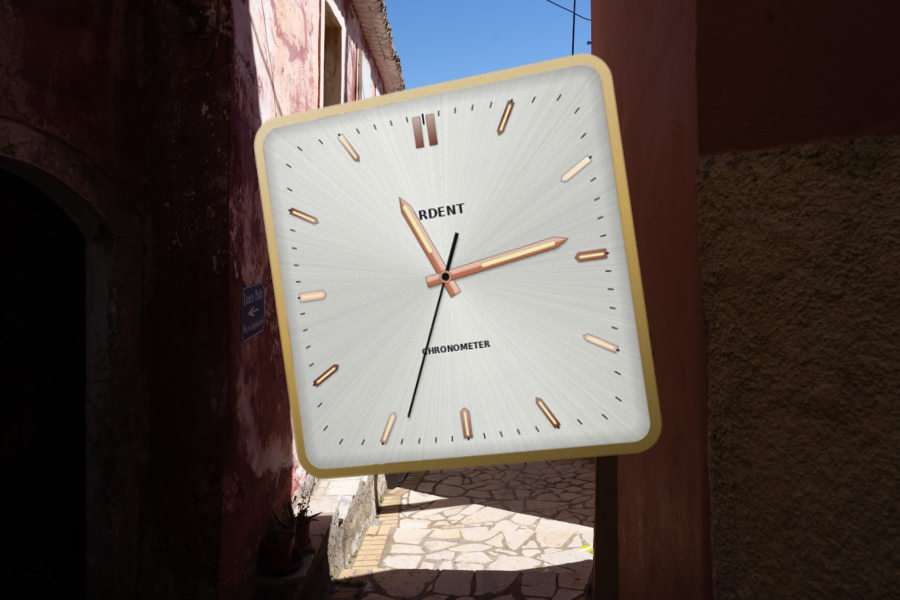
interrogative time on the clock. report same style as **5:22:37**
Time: **11:13:34**
